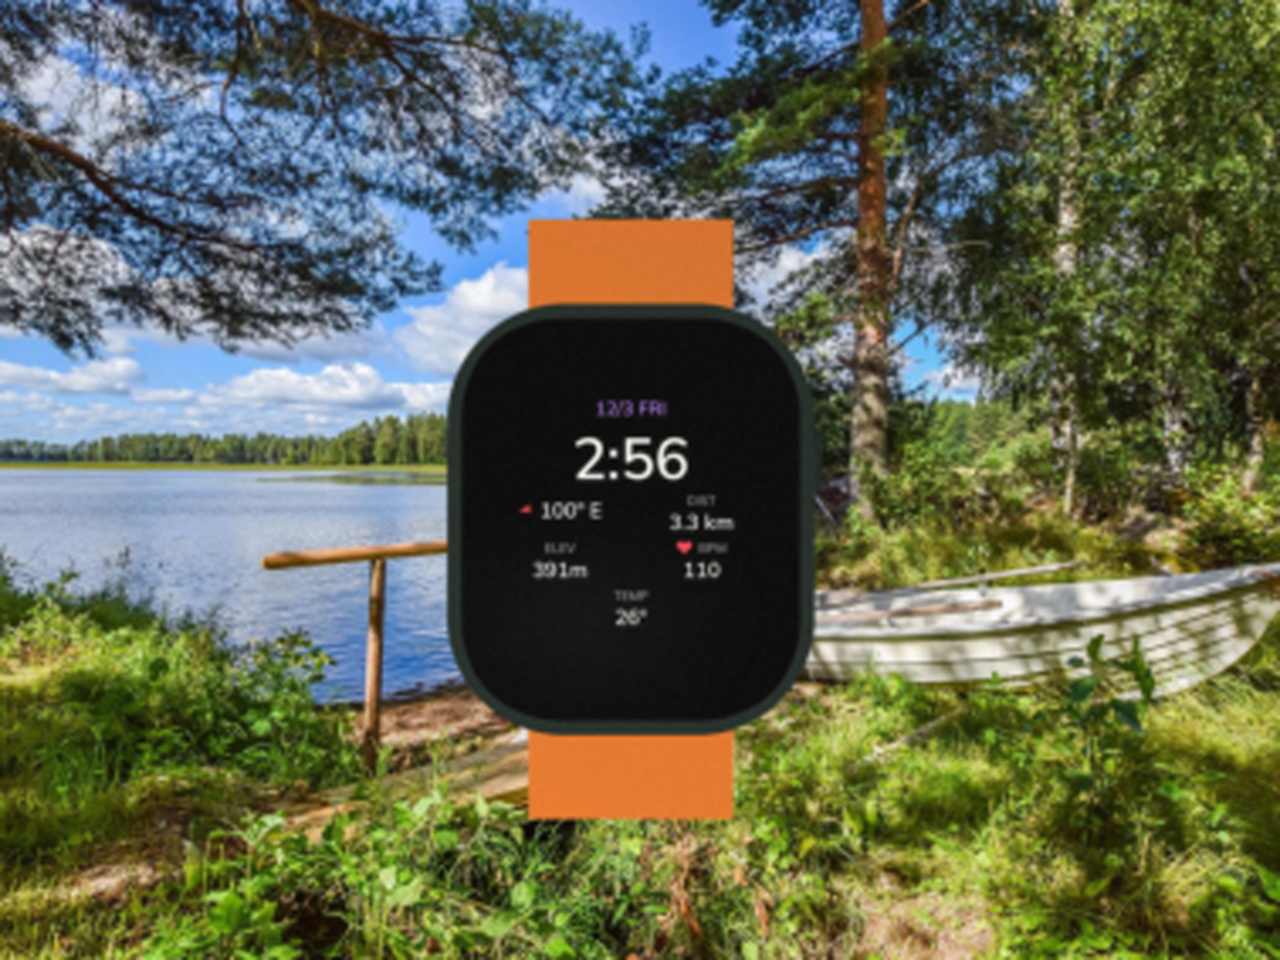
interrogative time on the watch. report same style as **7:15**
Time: **2:56**
